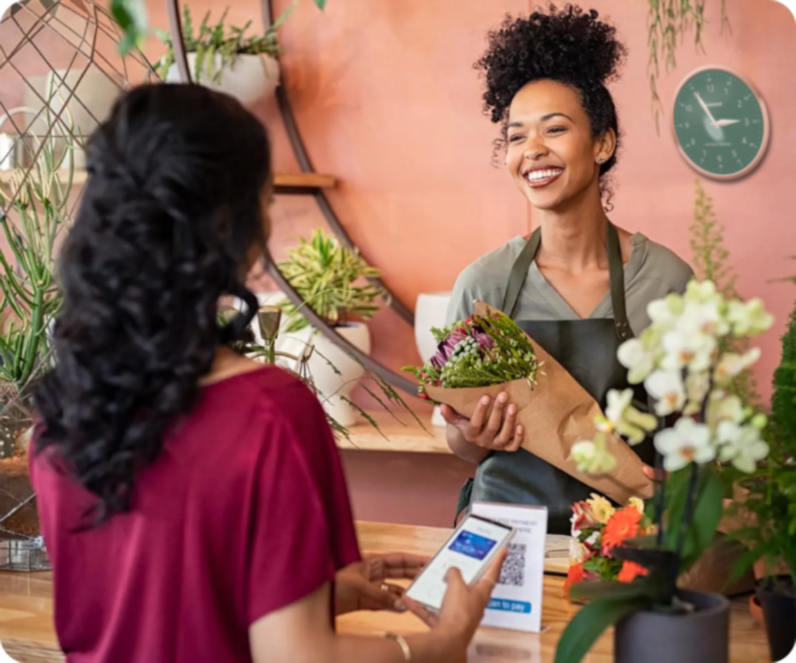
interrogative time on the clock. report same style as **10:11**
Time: **2:55**
